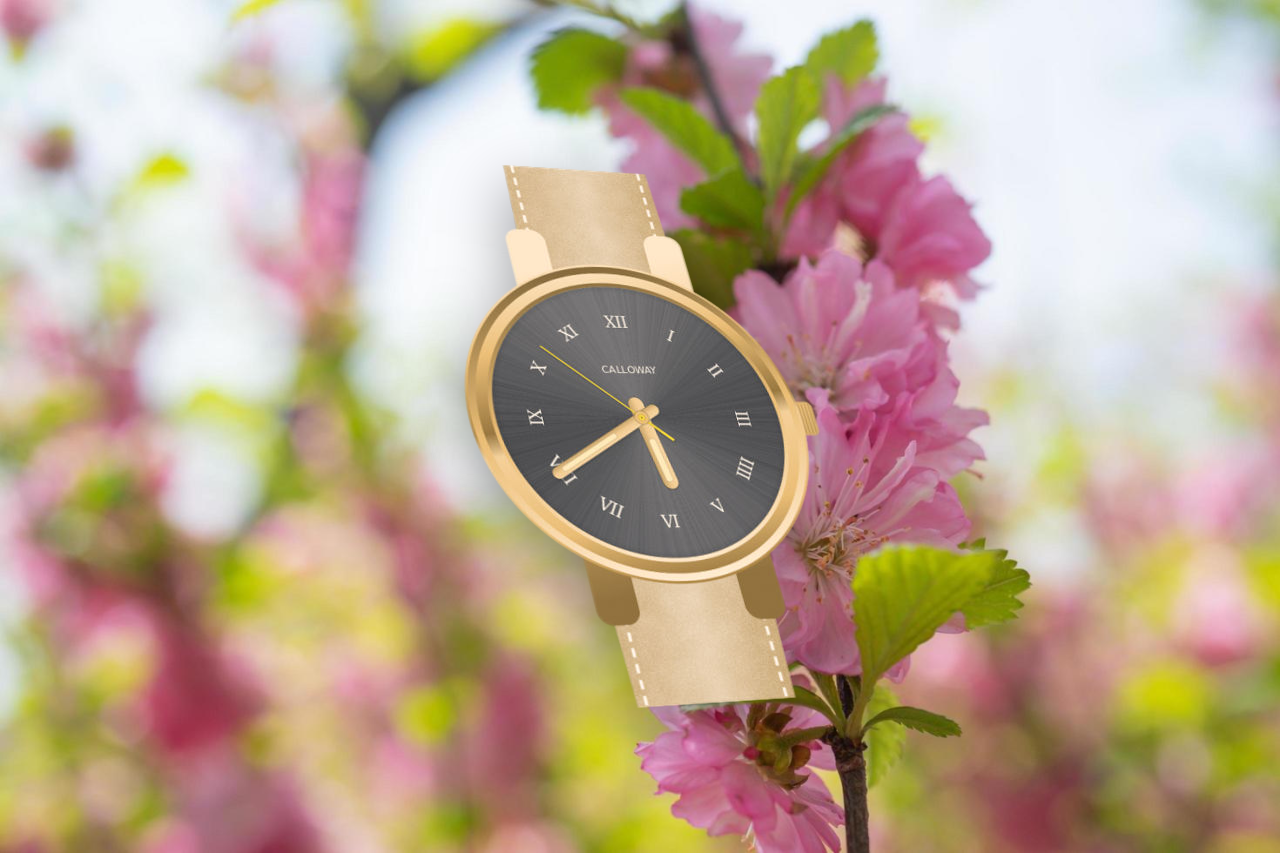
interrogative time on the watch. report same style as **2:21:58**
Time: **5:39:52**
